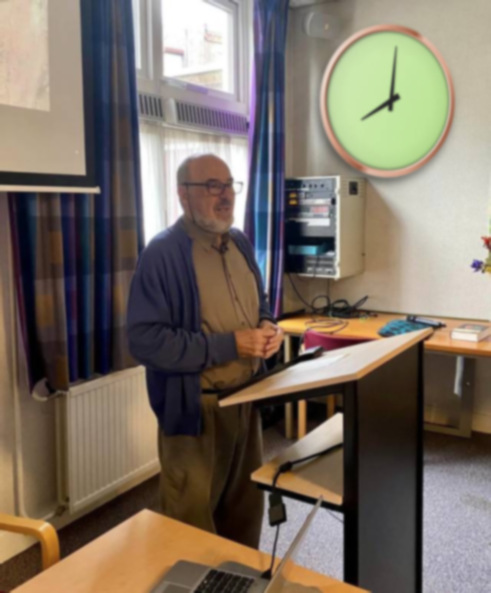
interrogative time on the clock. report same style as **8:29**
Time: **8:01**
